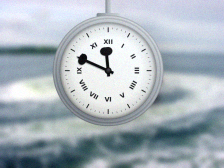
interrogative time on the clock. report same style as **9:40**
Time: **11:49**
